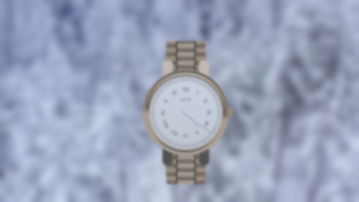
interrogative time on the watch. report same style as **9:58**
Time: **4:21**
